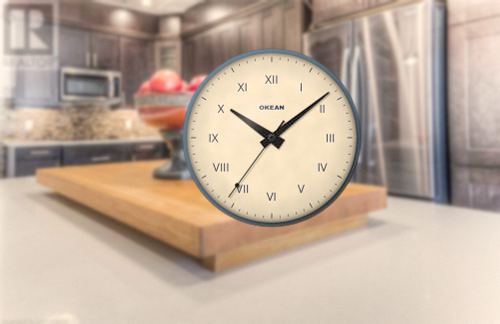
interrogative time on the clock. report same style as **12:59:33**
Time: **10:08:36**
